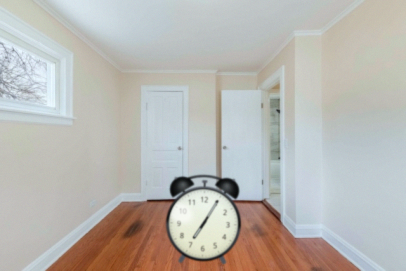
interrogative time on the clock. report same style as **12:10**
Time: **7:05**
